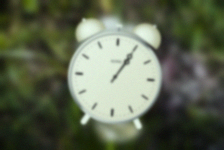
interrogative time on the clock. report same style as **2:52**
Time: **1:05**
